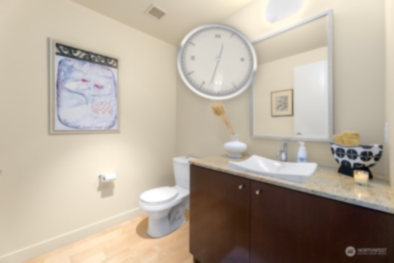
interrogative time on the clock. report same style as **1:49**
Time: **12:33**
